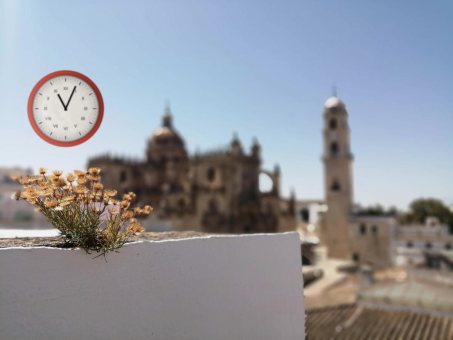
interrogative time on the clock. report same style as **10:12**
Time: **11:04**
